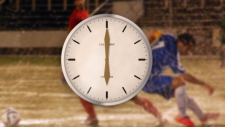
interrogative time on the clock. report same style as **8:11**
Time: **6:00**
